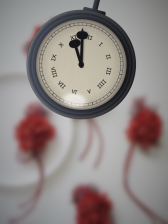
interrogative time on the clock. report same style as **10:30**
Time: **10:58**
